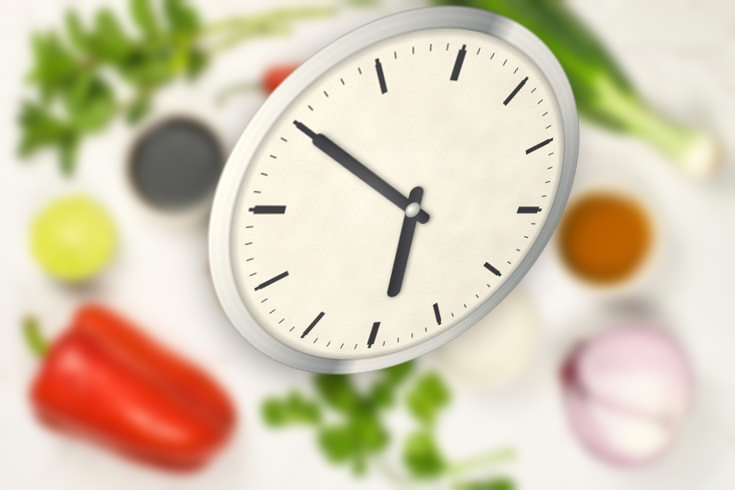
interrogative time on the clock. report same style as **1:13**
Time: **5:50**
